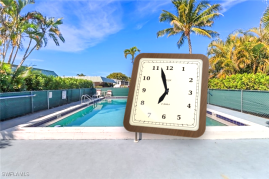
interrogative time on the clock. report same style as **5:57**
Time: **6:57**
